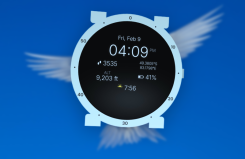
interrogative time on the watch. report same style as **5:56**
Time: **4:09**
